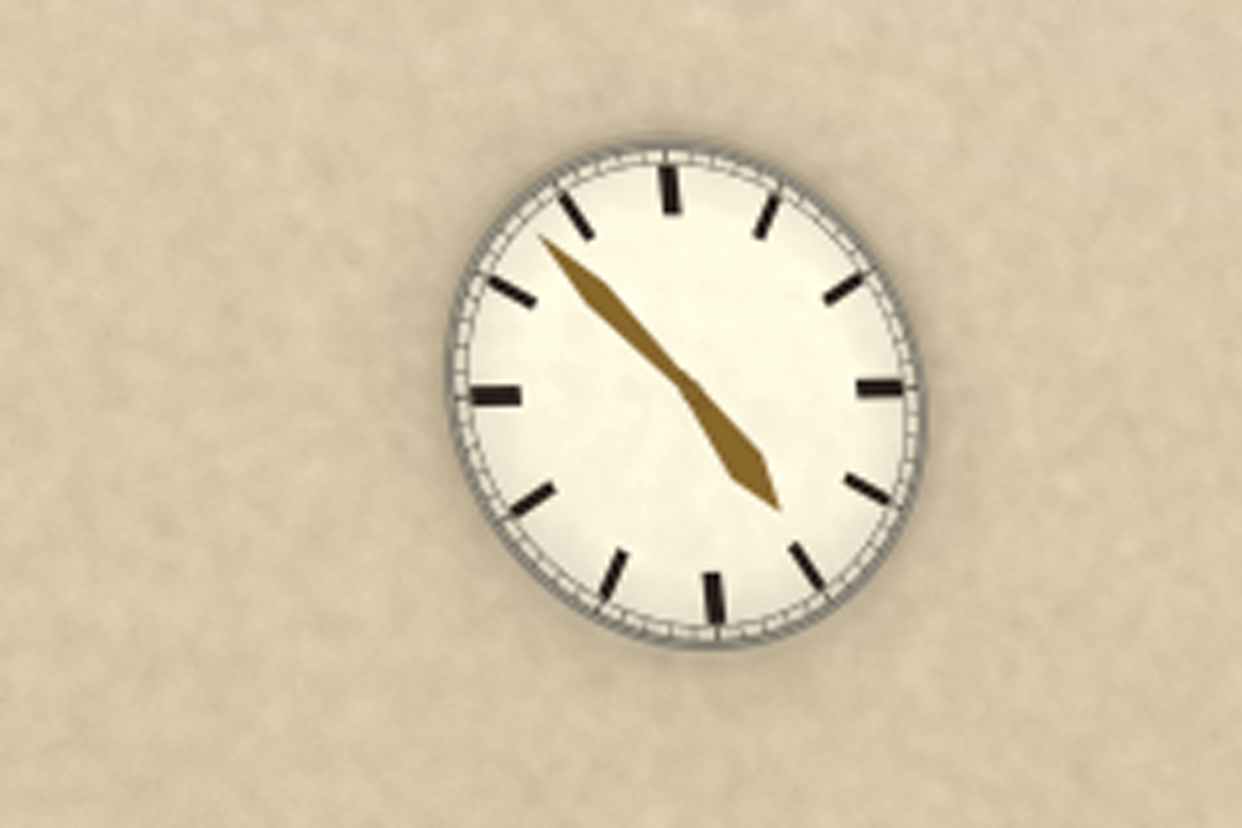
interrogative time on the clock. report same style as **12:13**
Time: **4:53**
